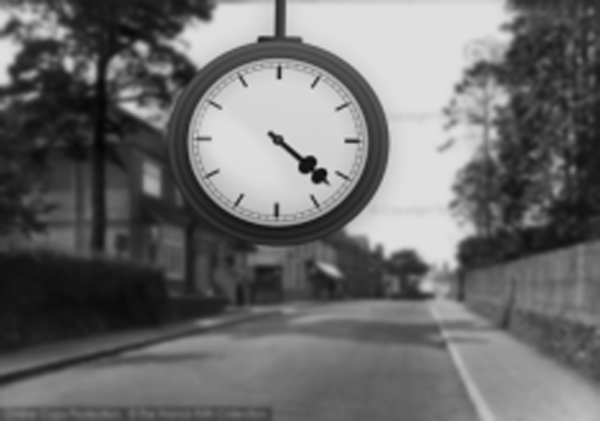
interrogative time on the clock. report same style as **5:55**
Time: **4:22**
